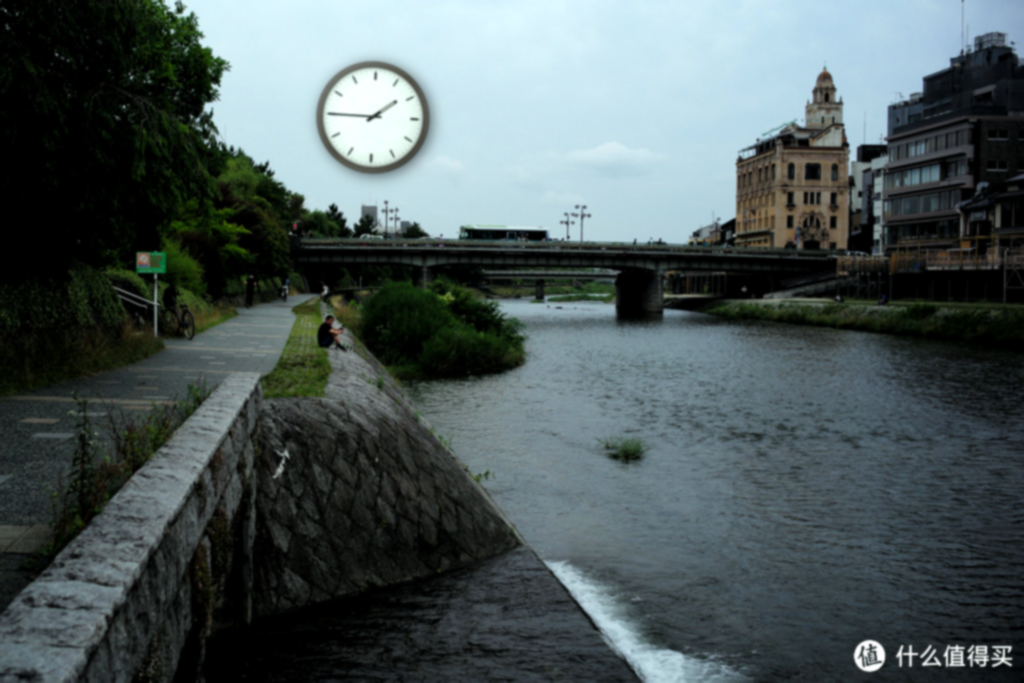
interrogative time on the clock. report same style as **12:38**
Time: **1:45**
